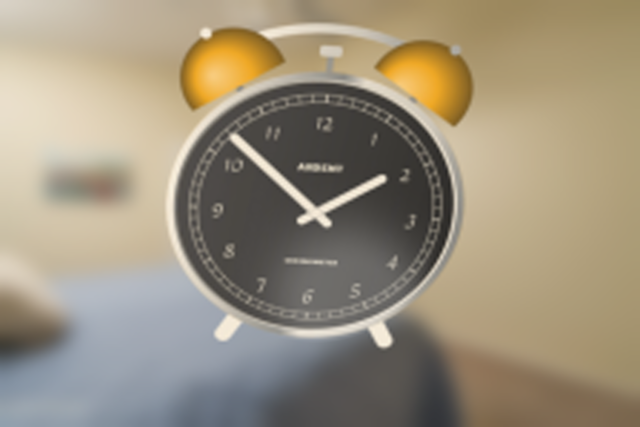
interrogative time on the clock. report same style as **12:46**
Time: **1:52**
